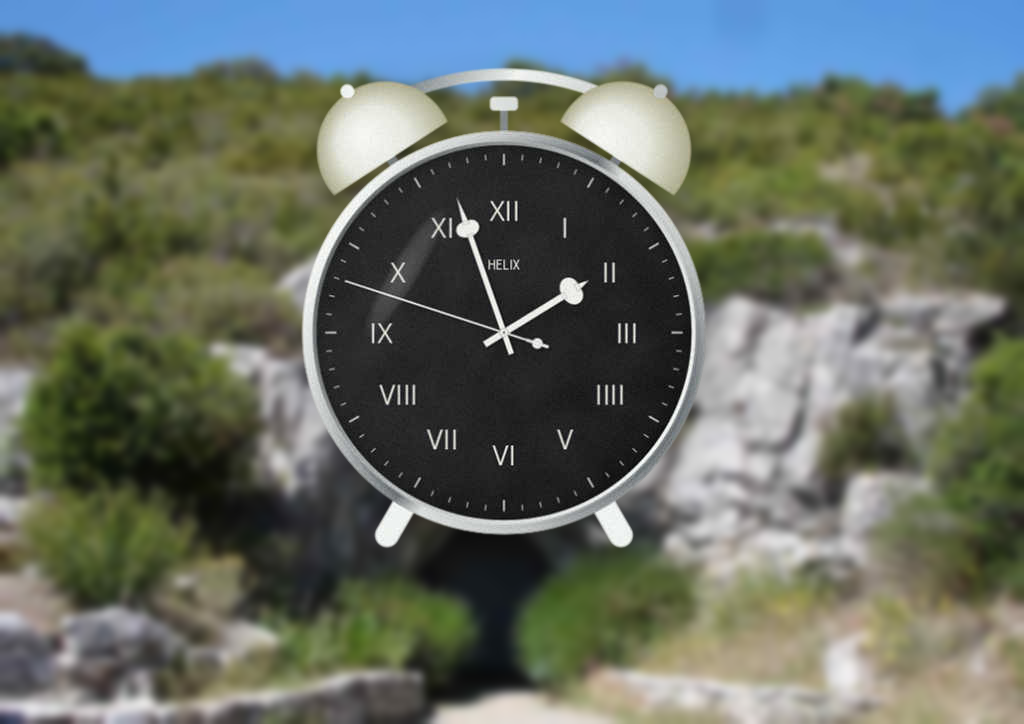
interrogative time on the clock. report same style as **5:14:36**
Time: **1:56:48**
